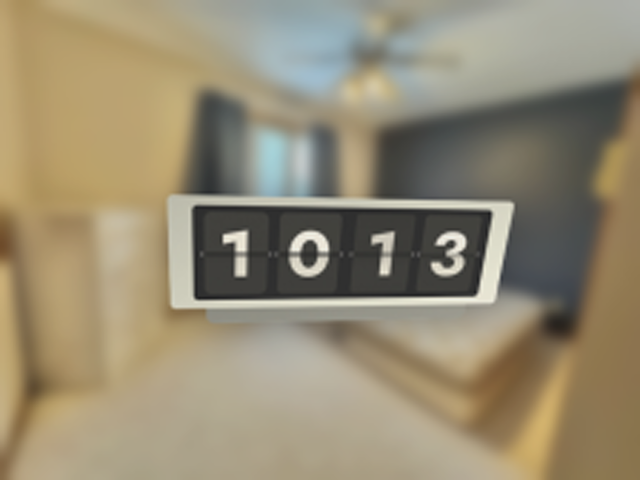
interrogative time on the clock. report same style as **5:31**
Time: **10:13**
